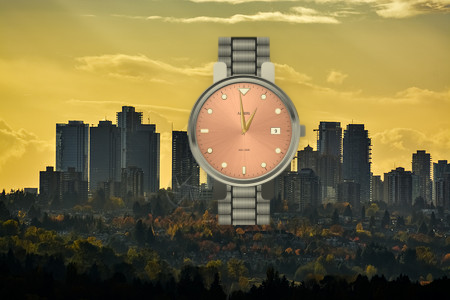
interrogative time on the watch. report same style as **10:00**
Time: **12:59**
